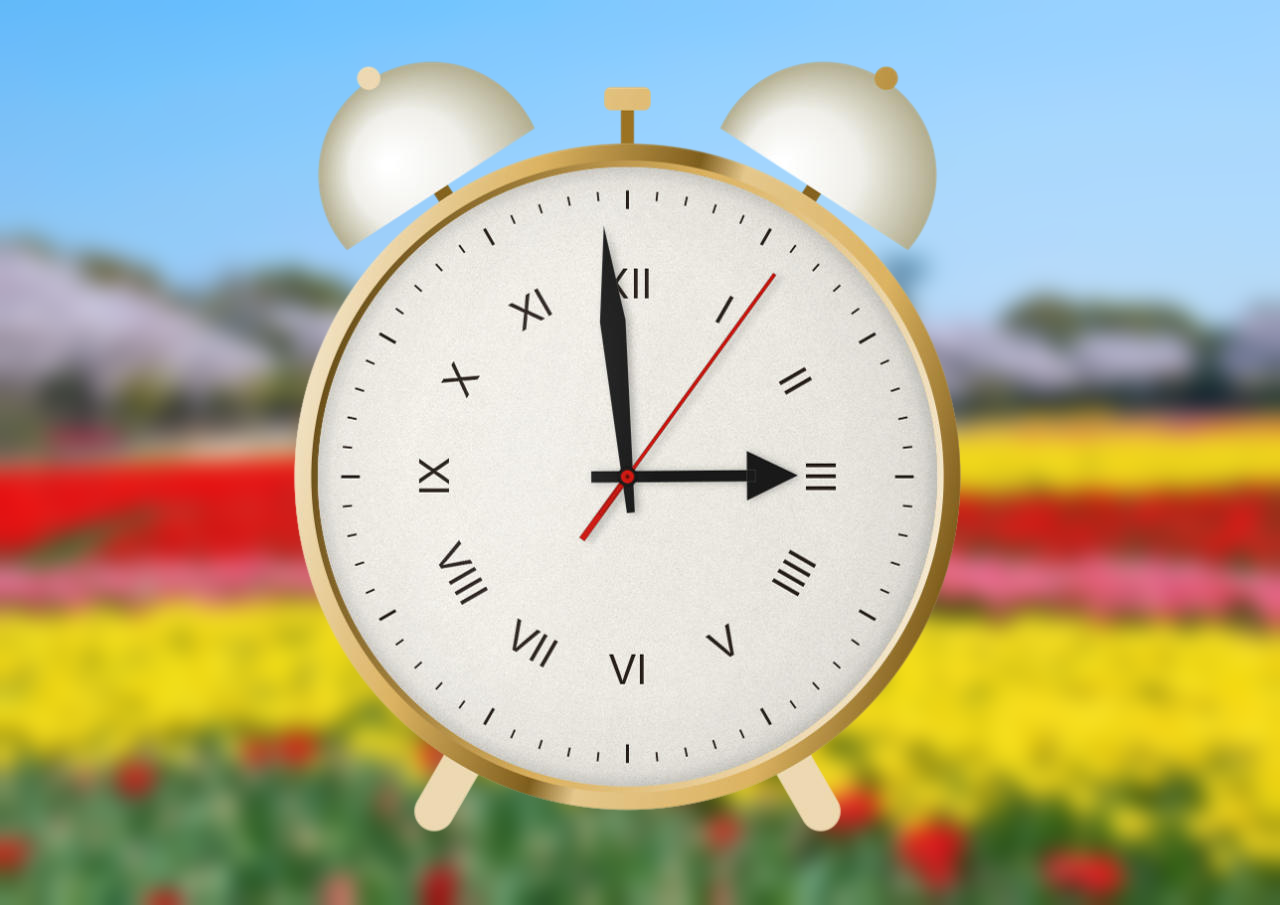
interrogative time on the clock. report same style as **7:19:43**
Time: **2:59:06**
